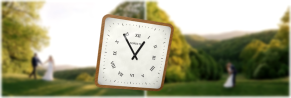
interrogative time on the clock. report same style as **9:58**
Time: **12:54**
